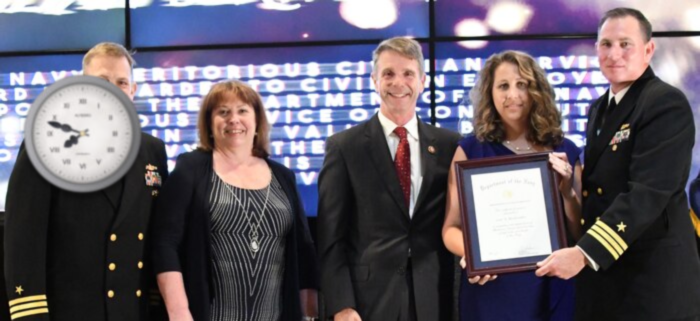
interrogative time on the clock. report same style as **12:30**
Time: **7:48**
